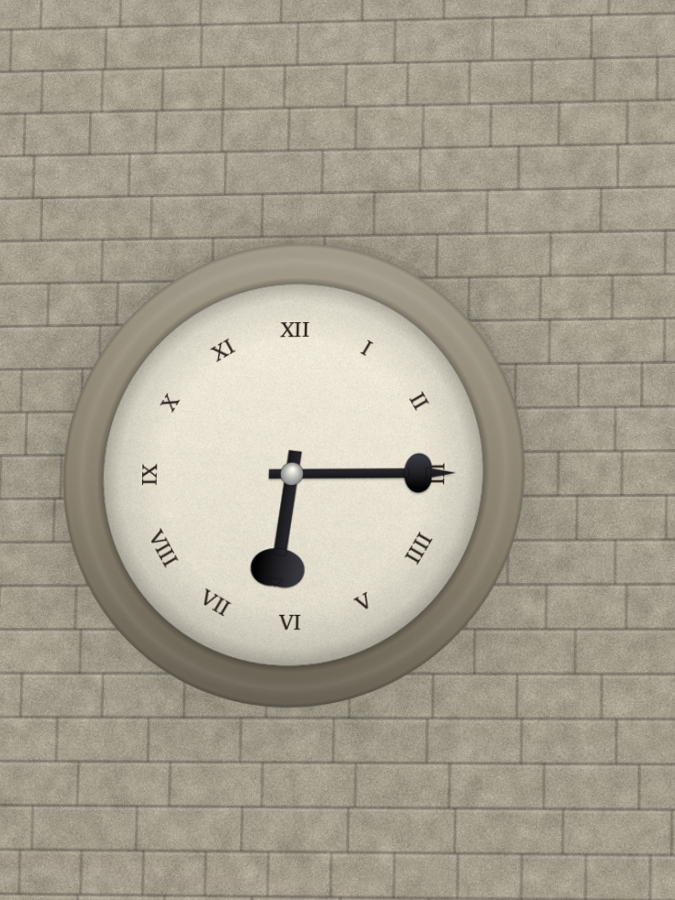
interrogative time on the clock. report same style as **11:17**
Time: **6:15**
